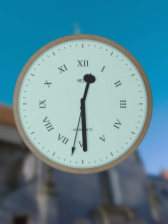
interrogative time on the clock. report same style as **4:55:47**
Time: **12:29:32**
